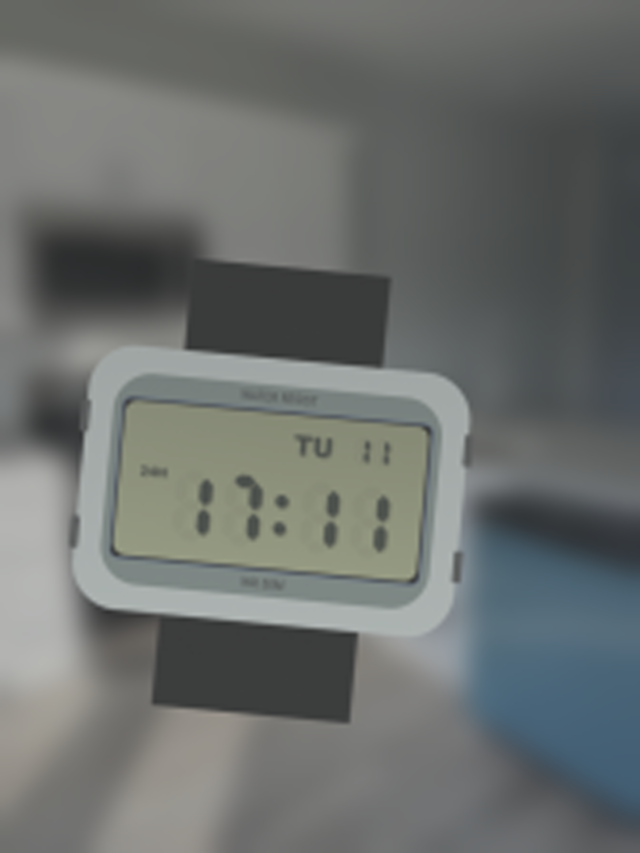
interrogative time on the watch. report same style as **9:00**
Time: **17:11**
